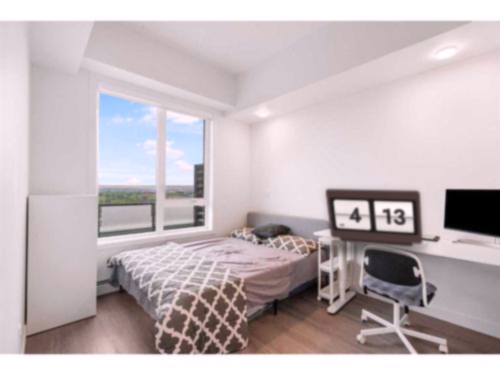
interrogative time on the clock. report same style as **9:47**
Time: **4:13**
